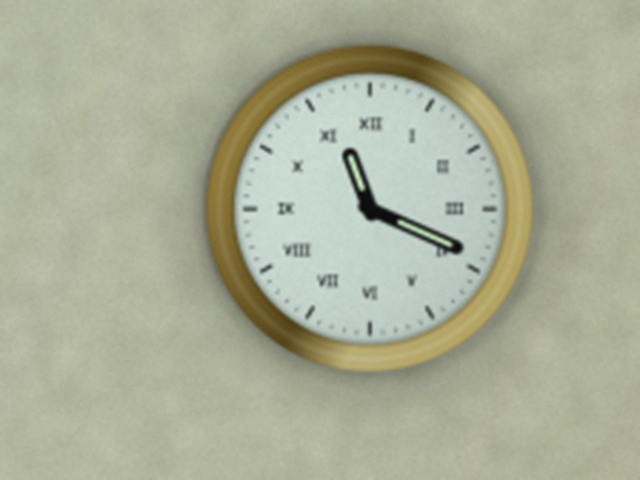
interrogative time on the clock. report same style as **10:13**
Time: **11:19**
